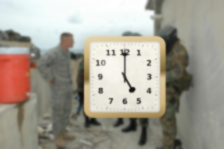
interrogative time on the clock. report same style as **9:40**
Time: **5:00**
